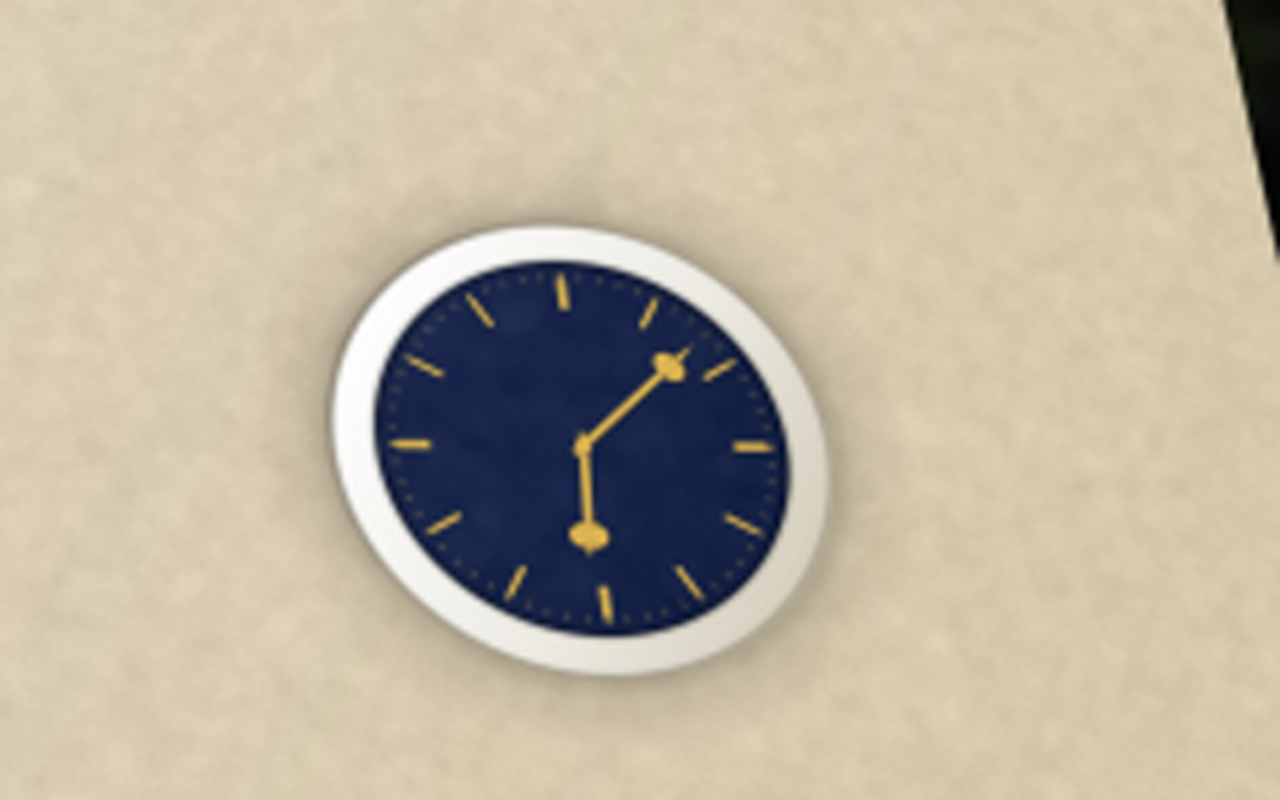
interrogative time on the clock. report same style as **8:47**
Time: **6:08**
